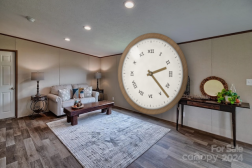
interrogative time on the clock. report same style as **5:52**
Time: **2:23**
